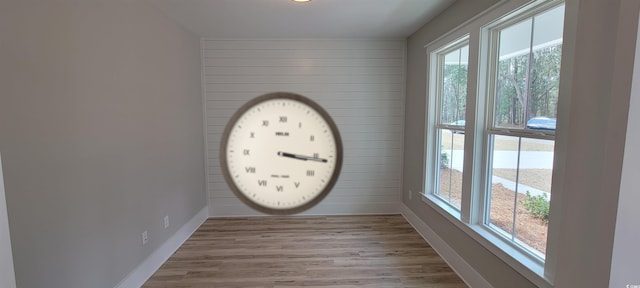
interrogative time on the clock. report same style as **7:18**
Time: **3:16**
